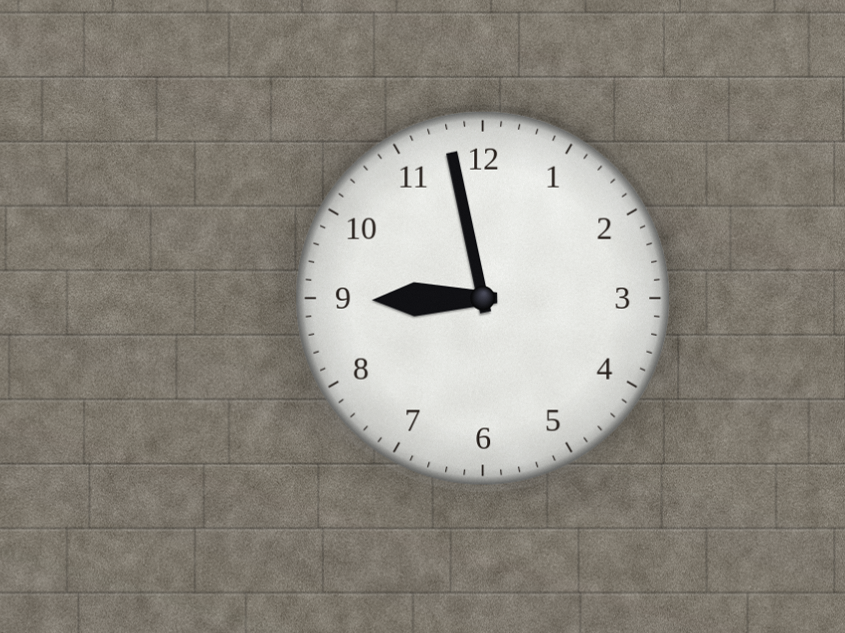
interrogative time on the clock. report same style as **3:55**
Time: **8:58**
